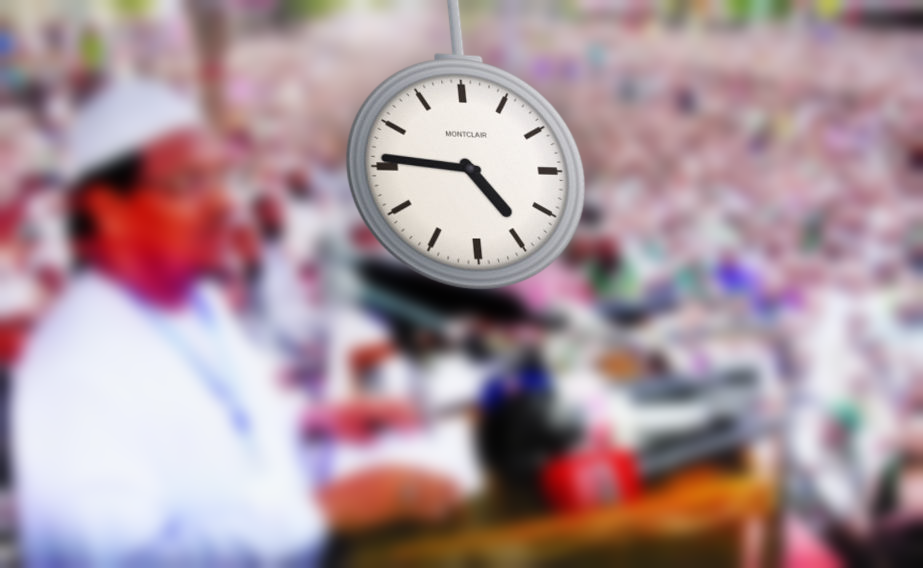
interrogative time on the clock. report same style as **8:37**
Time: **4:46**
